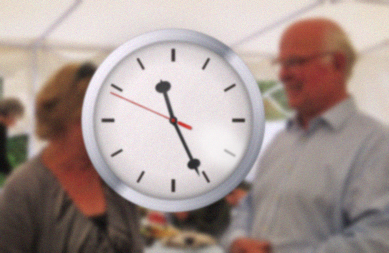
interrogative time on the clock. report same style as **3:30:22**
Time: **11:25:49**
